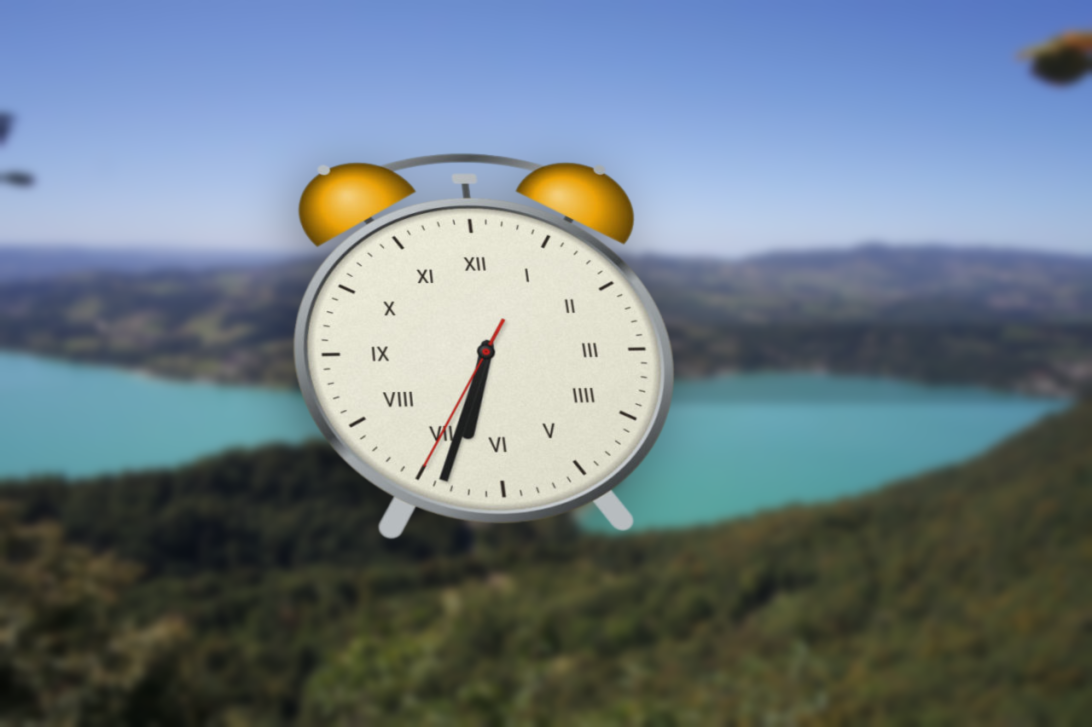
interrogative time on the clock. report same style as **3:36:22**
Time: **6:33:35**
